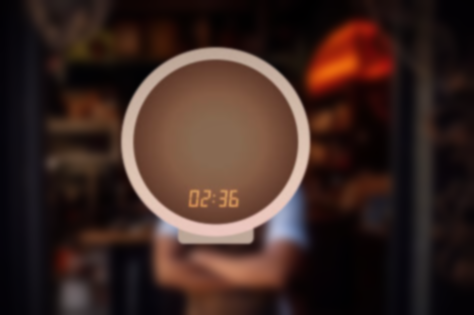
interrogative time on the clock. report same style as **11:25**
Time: **2:36**
